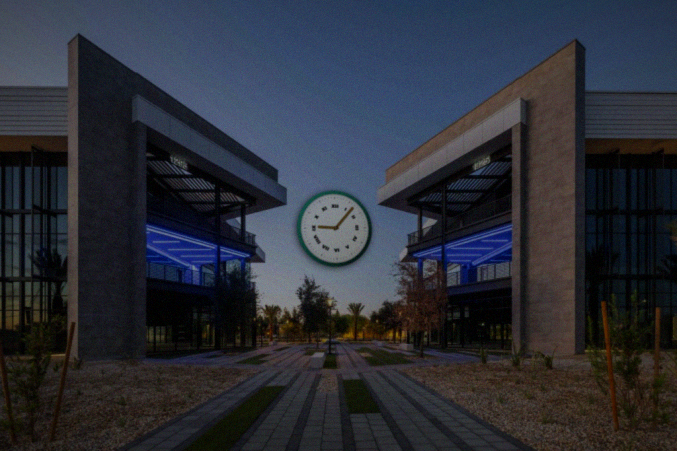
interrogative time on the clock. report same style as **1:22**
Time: **9:07**
